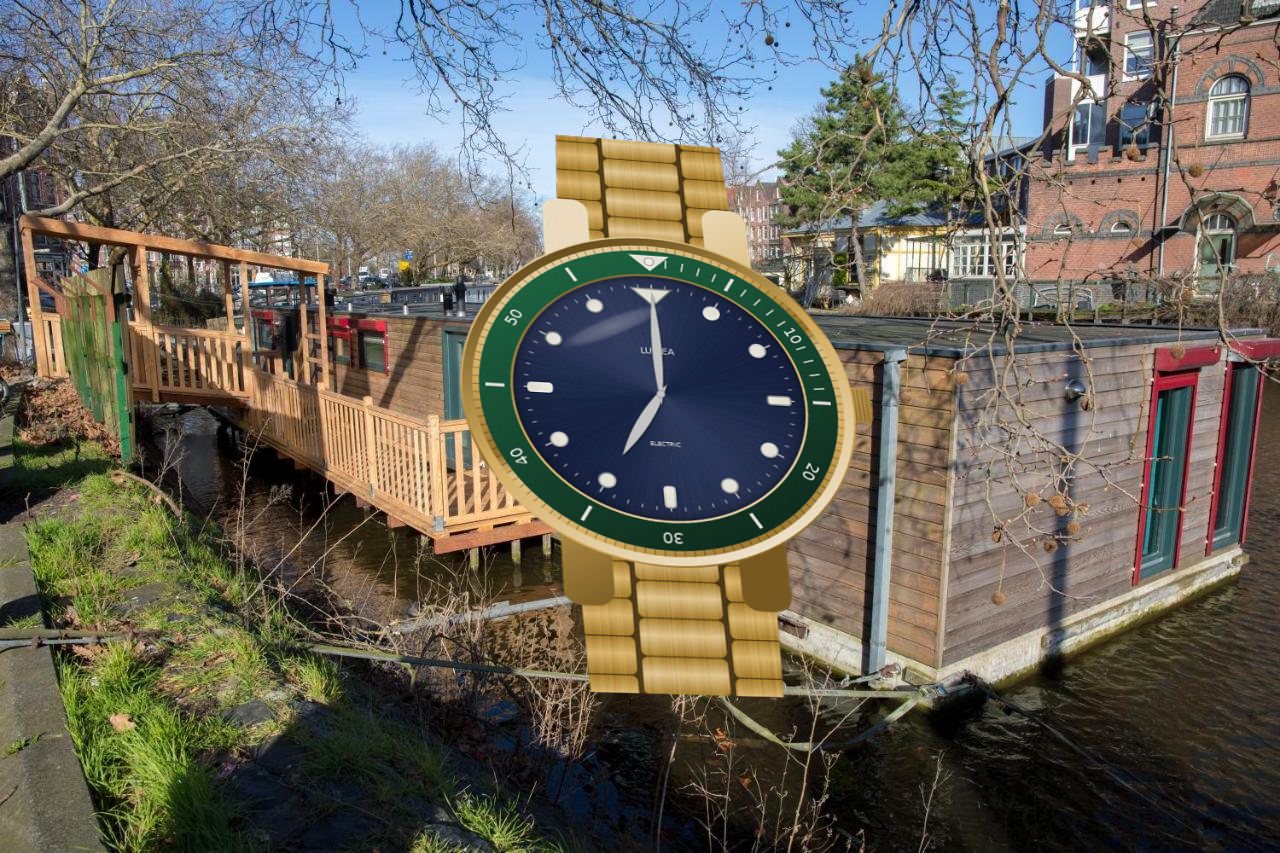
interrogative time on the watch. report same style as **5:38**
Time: **7:00**
